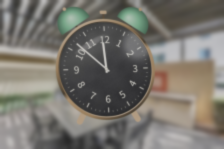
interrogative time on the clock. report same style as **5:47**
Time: **11:52**
